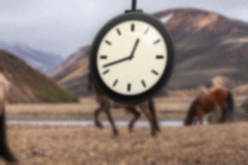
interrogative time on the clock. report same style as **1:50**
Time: **12:42**
